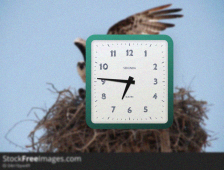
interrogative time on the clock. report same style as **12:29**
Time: **6:46**
